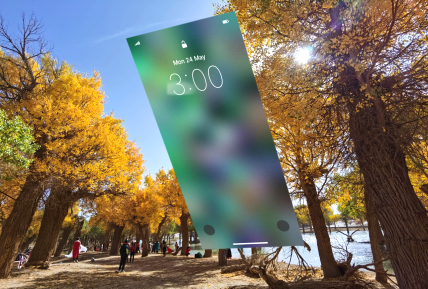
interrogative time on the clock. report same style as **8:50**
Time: **3:00**
